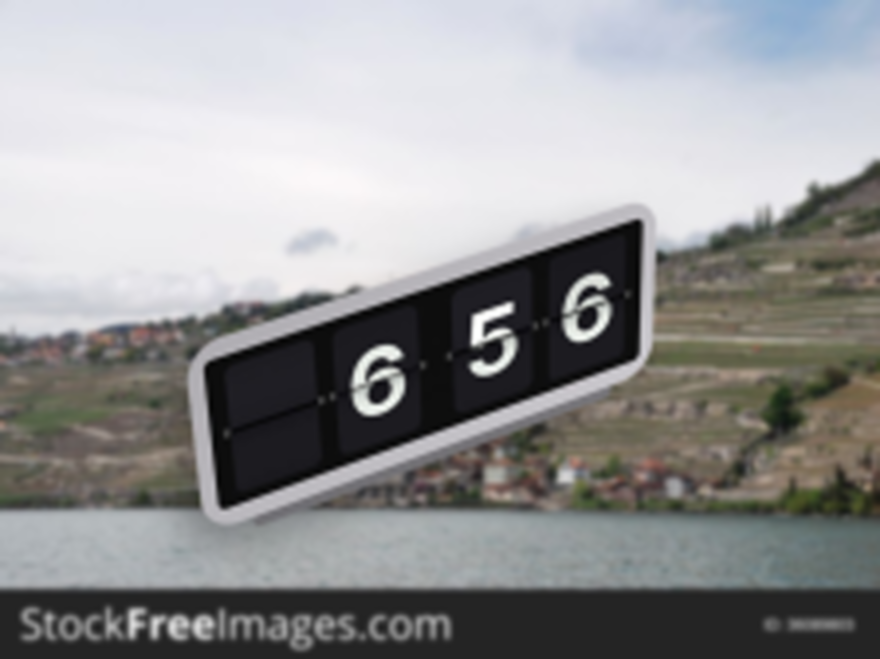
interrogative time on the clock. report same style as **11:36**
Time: **6:56**
